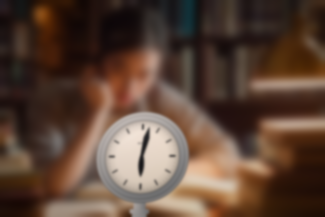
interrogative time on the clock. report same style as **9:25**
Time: **6:02**
